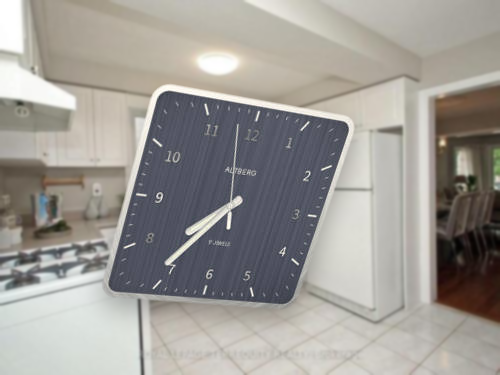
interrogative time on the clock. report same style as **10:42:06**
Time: **7:35:58**
